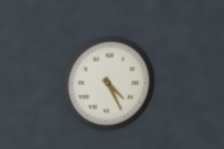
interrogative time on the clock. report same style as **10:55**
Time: **4:25**
